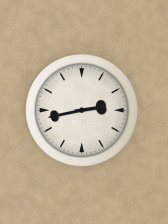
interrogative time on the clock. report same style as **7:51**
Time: **2:43**
